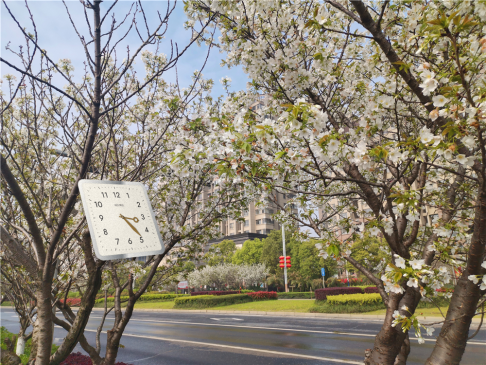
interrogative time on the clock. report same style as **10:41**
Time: **3:24**
